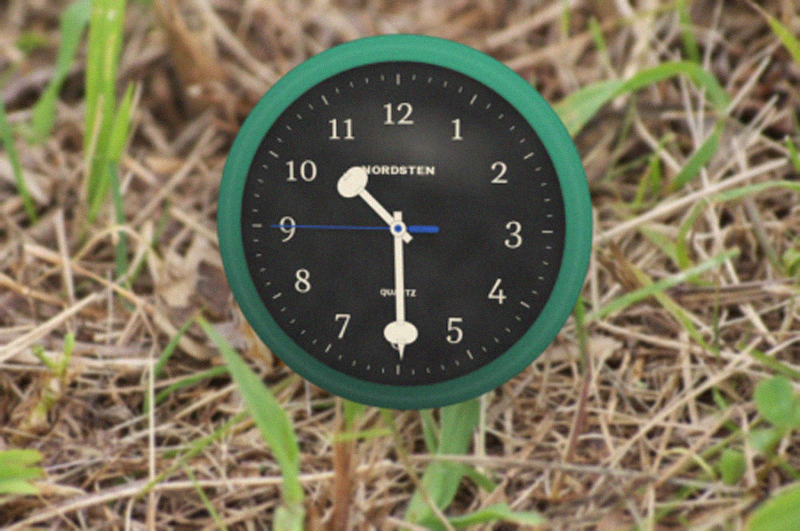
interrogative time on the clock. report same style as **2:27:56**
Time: **10:29:45**
